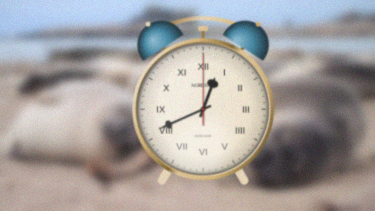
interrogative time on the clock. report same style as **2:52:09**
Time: **12:41:00**
